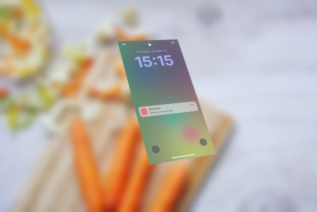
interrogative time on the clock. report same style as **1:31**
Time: **15:15**
